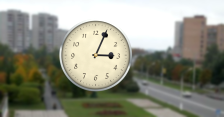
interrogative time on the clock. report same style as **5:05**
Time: **3:04**
